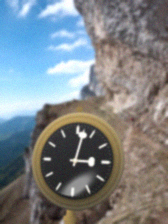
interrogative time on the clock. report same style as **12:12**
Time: **3:02**
